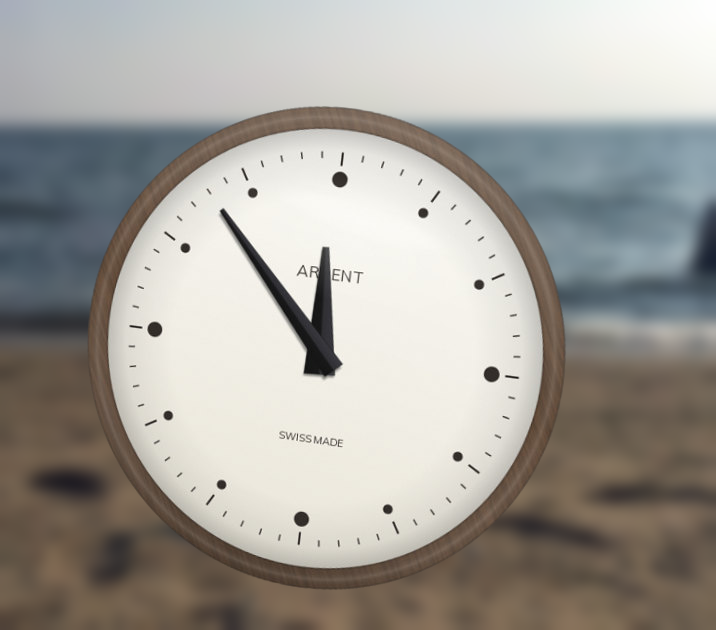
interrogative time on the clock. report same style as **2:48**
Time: **11:53**
